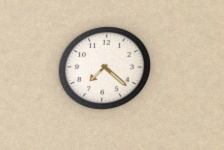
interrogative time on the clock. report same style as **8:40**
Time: **7:22**
